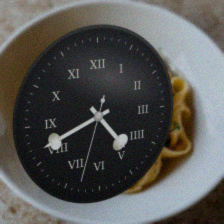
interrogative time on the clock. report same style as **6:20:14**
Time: **4:41:33**
